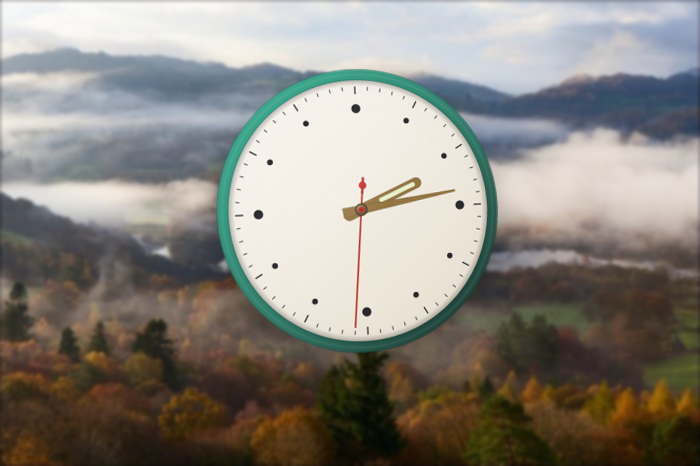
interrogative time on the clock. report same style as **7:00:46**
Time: **2:13:31**
